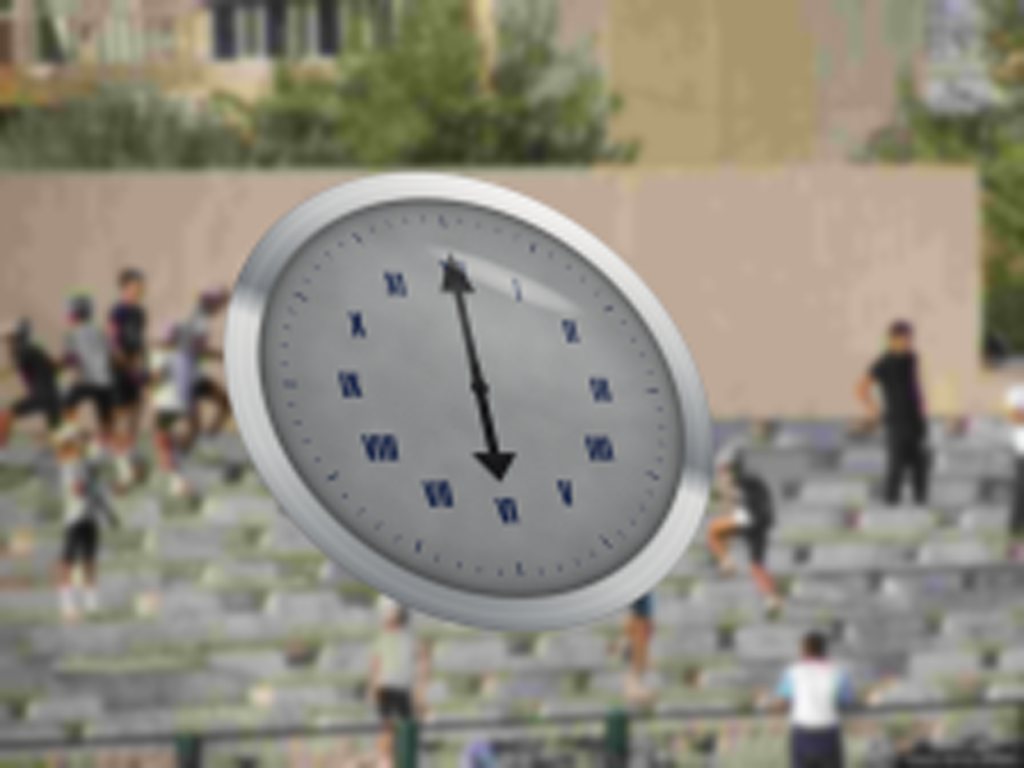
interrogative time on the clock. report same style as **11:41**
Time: **6:00**
